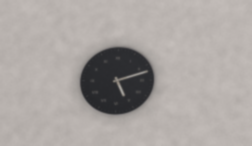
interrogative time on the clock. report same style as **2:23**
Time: **5:12**
